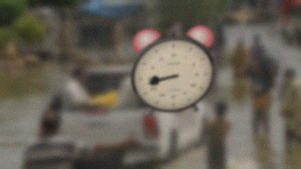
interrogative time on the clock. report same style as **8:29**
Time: **8:43**
